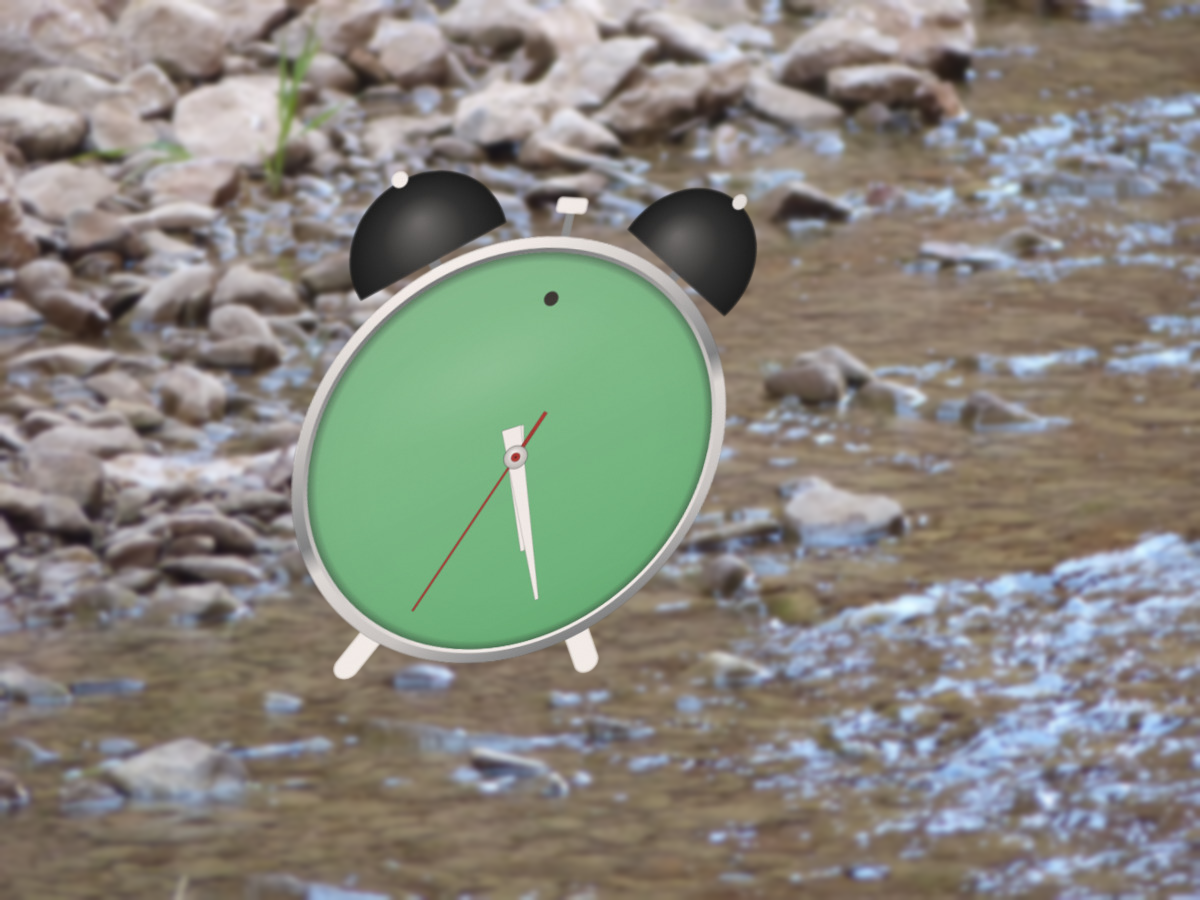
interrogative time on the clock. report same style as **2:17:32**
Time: **5:26:34**
